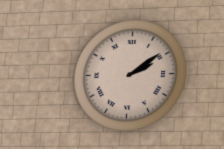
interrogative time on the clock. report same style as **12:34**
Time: **2:09**
